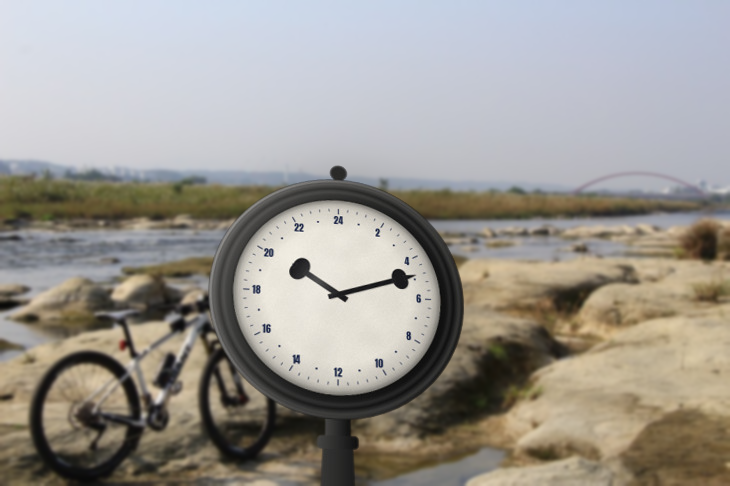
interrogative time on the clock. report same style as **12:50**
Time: **20:12**
